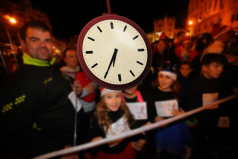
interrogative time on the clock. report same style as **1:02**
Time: **6:35**
